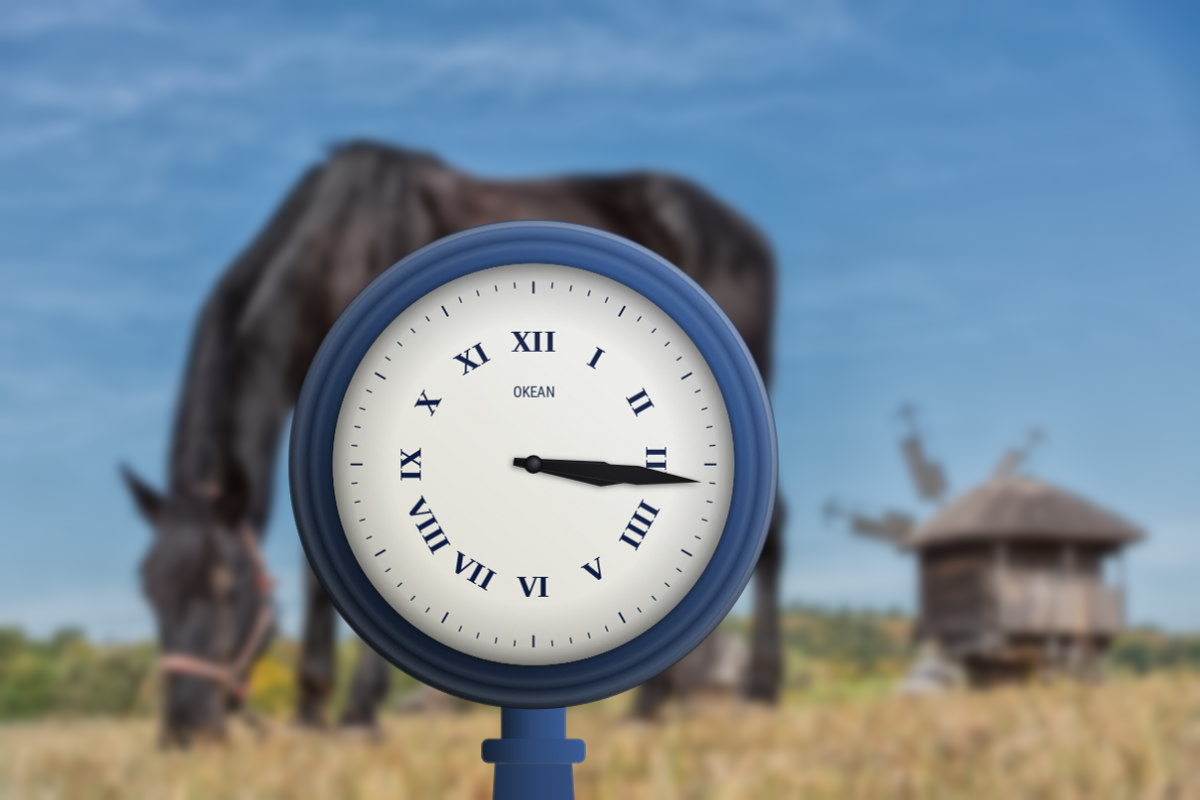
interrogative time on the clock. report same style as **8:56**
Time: **3:16**
